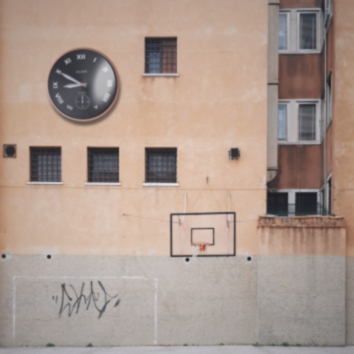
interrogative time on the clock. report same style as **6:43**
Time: **8:50**
